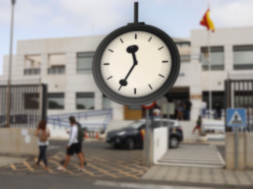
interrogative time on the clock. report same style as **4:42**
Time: **11:35**
